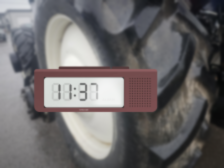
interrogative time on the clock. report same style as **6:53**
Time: **11:37**
